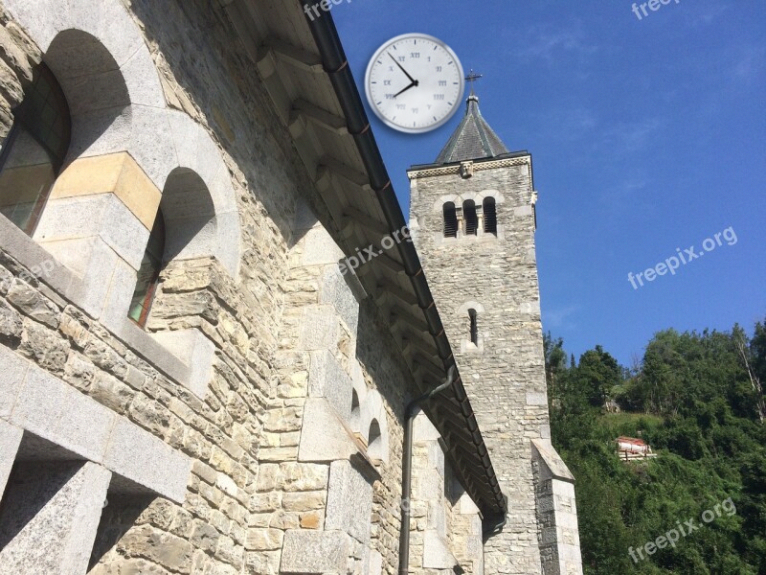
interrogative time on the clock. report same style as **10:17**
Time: **7:53**
